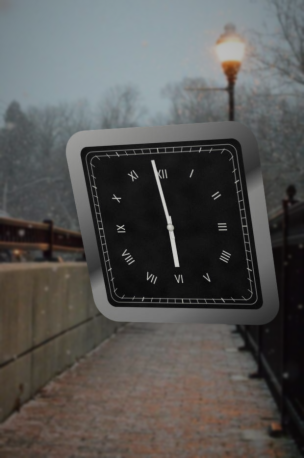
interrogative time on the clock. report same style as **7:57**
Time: **5:59**
